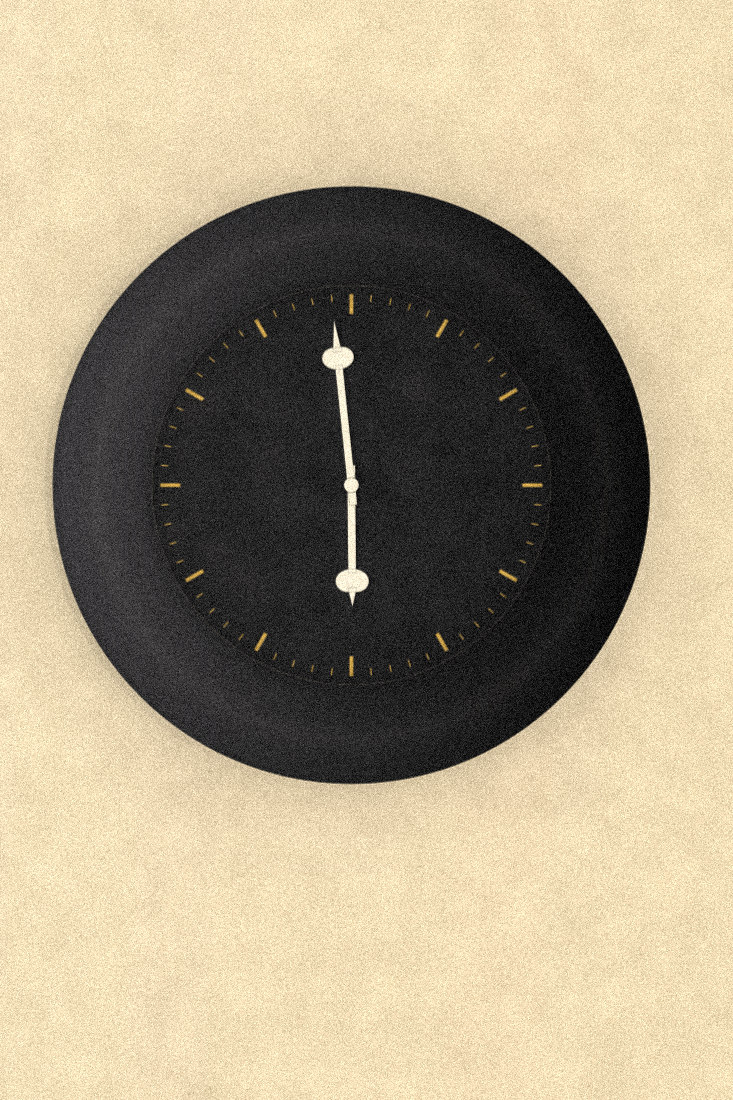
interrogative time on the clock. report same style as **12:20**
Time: **5:59**
